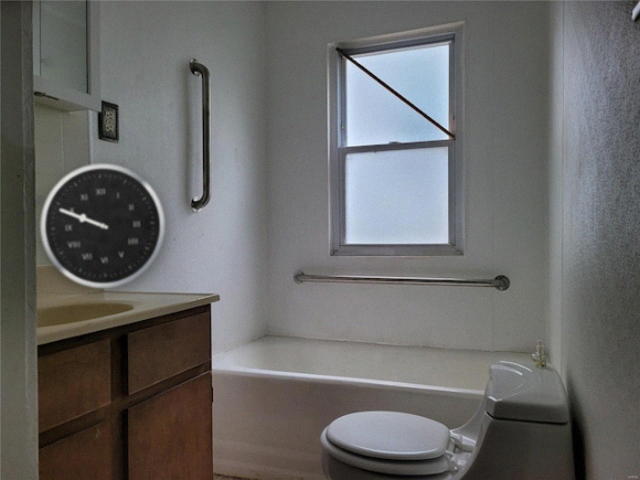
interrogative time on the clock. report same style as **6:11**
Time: **9:49**
